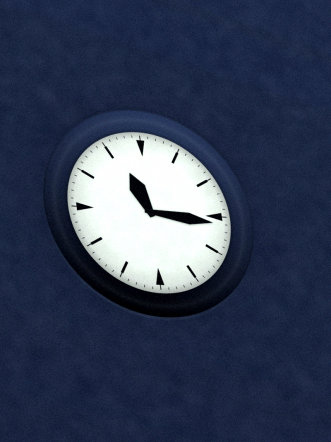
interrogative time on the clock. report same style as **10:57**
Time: **11:16**
